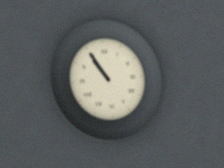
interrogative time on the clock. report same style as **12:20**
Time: **10:55**
